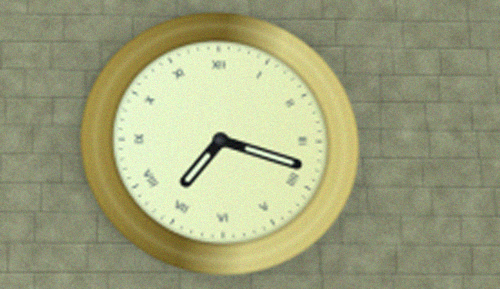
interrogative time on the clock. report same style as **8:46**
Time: **7:18**
